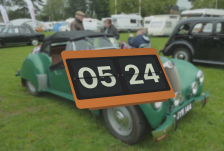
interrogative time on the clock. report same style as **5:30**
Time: **5:24**
